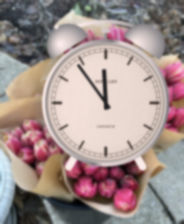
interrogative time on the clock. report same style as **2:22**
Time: **11:54**
